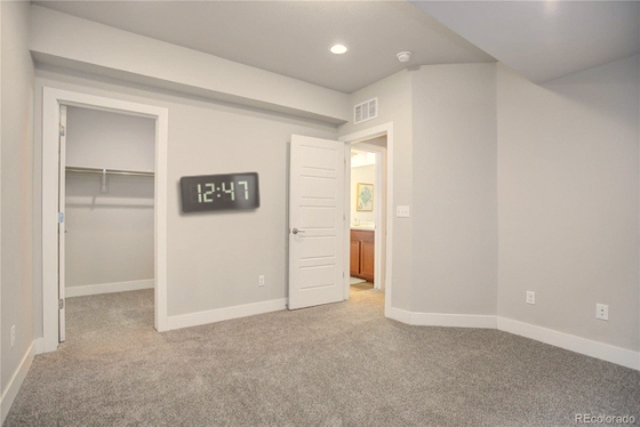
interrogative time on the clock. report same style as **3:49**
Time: **12:47**
